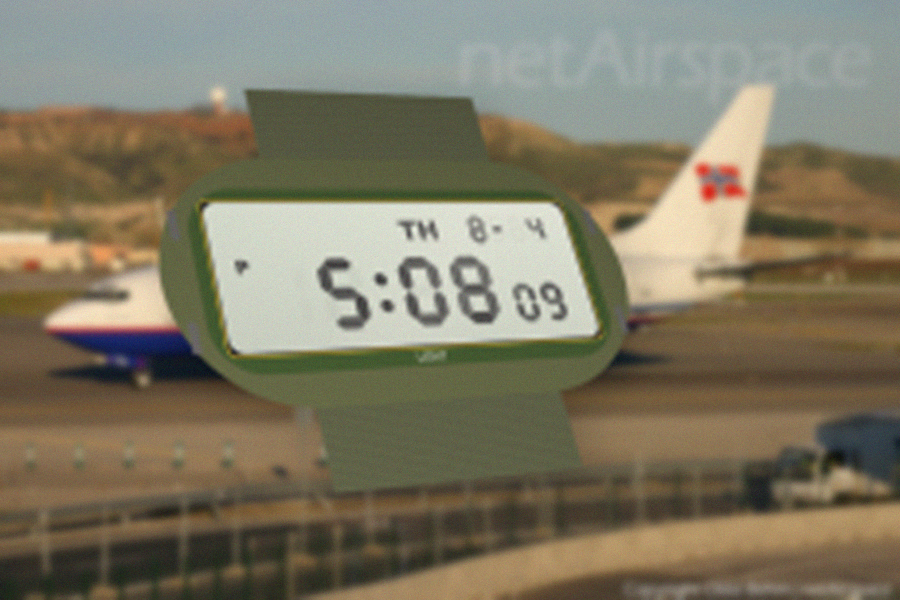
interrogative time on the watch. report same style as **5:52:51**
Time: **5:08:09**
